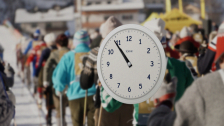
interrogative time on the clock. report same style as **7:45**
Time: **10:54**
